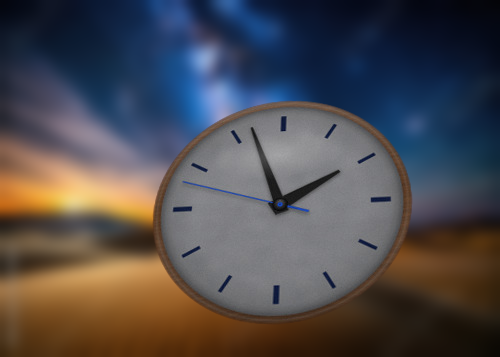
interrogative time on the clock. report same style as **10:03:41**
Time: **1:56:48**
